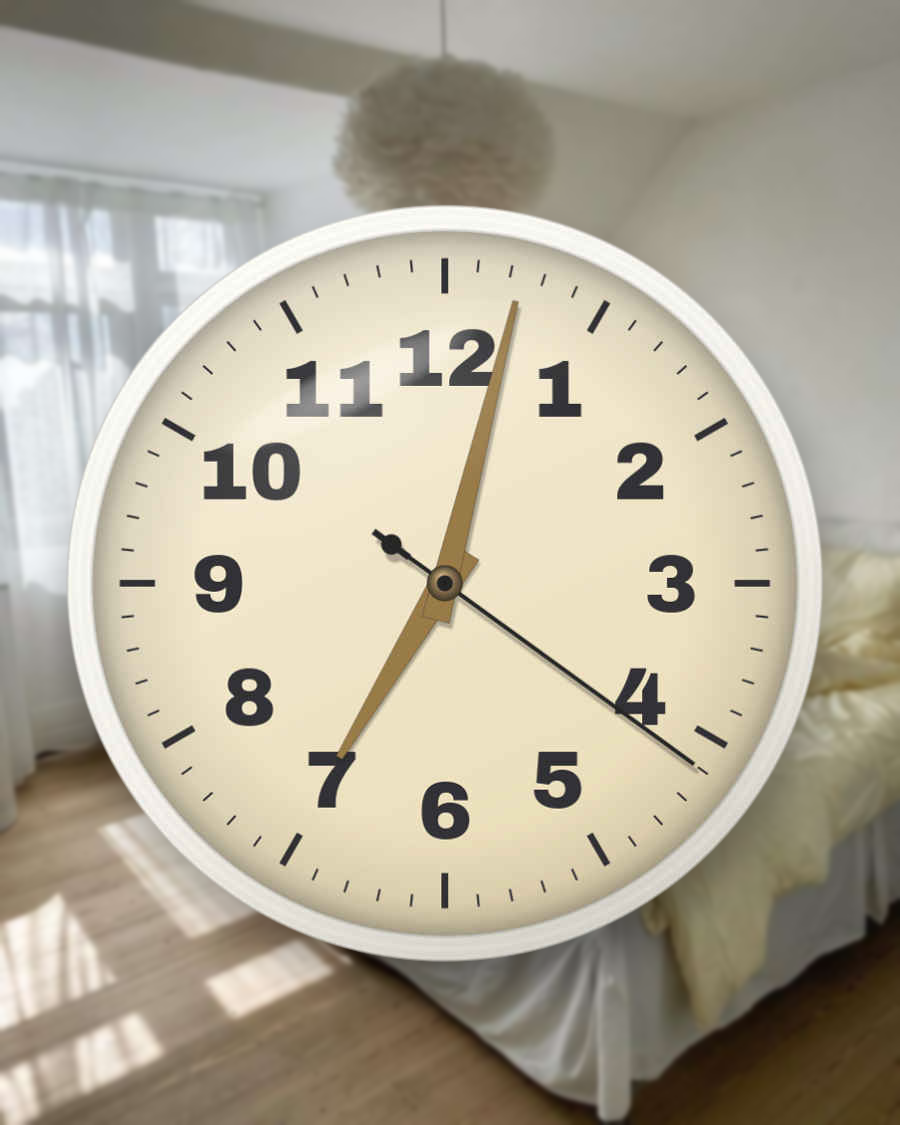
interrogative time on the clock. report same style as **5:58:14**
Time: **7:02:21**
